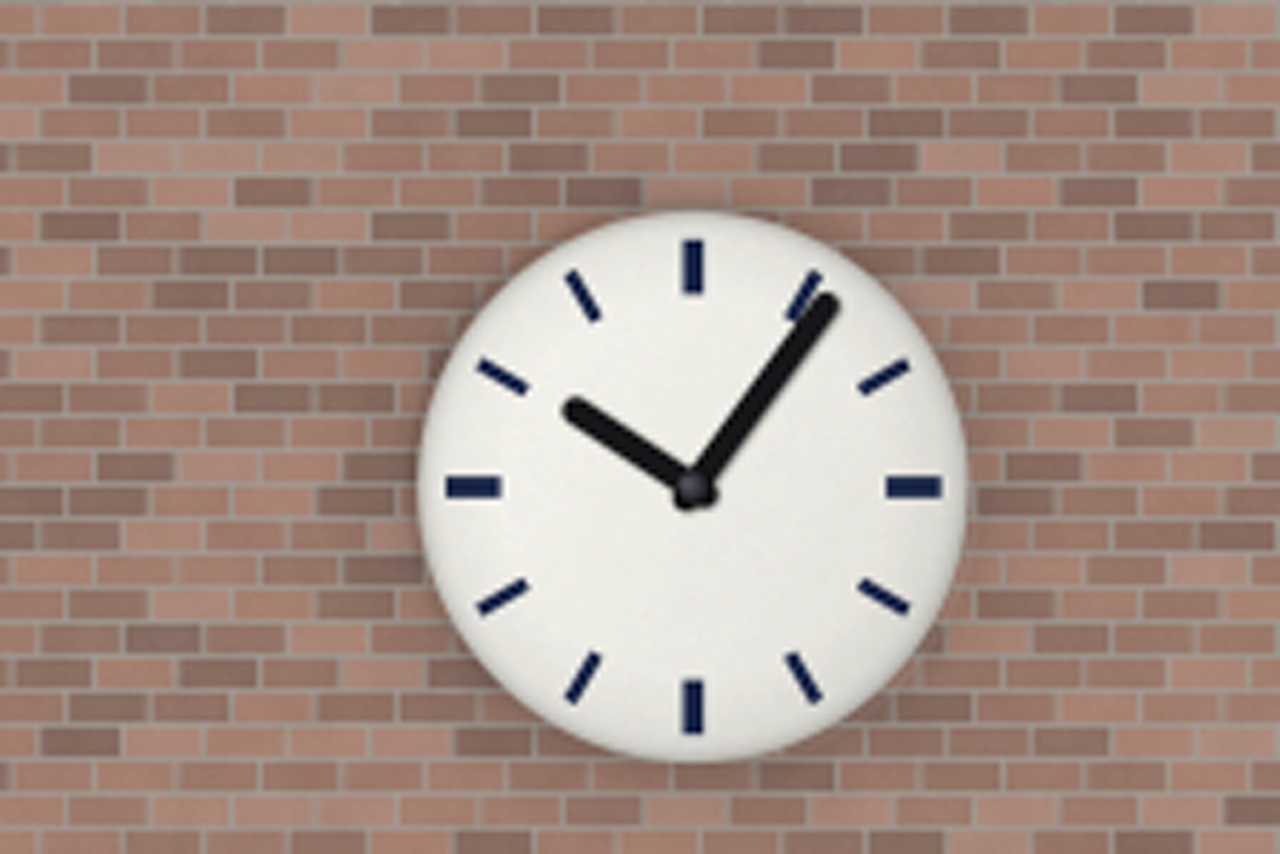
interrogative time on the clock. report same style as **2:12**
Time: **10:06**
